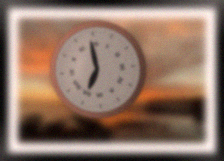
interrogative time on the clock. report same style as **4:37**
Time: **6:59**
